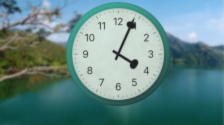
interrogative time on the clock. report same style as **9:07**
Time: **4:04**
